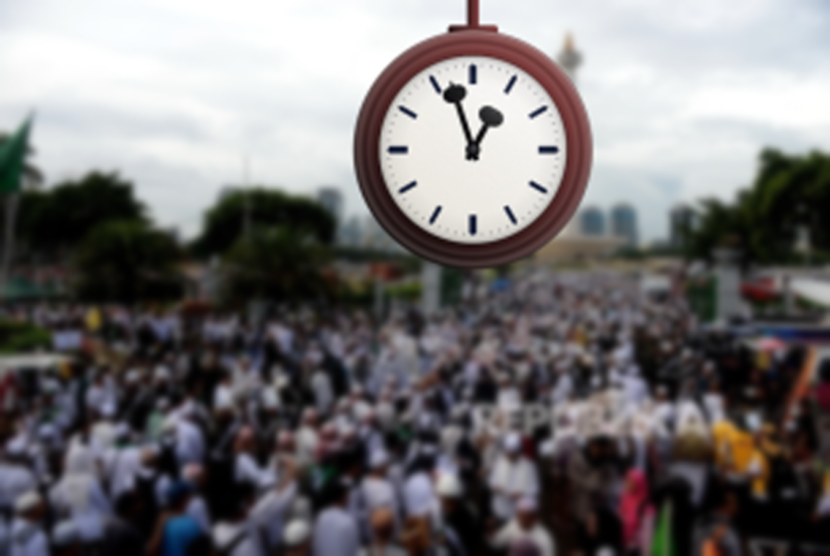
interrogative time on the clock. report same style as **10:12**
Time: **12:57**
